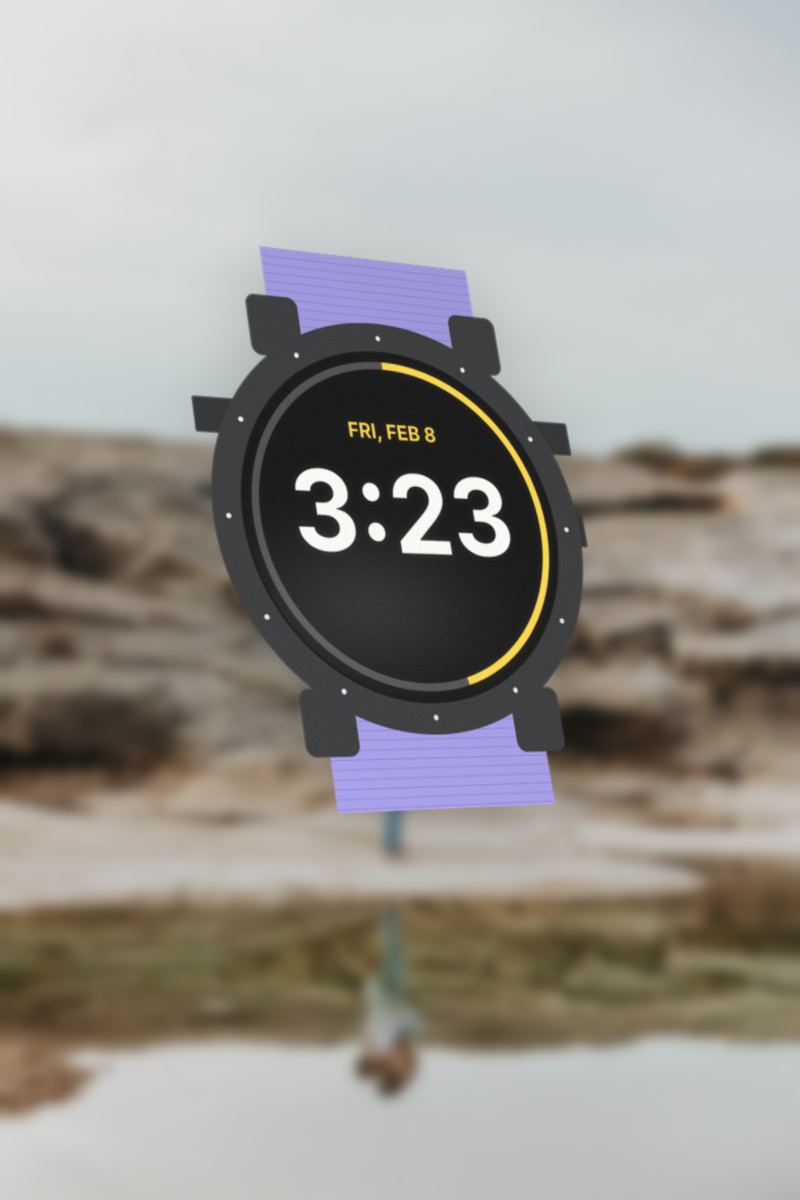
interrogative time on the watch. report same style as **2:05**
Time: **3:23**
